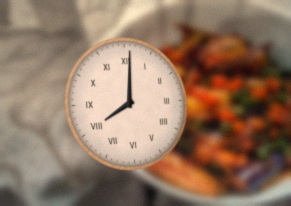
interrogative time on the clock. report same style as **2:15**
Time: **8:01**
